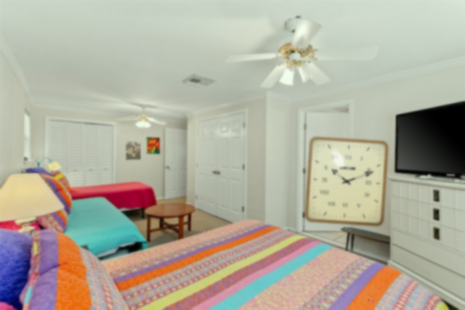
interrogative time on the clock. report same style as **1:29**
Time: **10:11**
